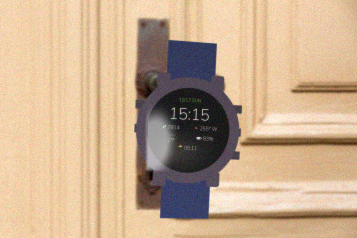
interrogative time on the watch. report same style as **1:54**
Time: **15:15**
